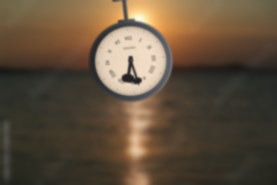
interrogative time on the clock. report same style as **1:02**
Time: **6:28**
